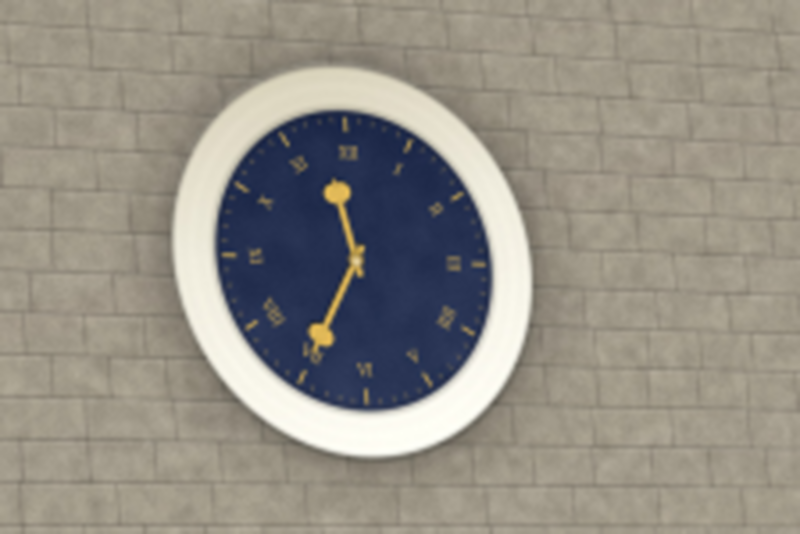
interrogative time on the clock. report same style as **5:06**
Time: **11:35**
